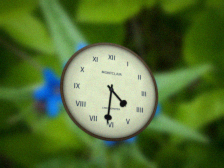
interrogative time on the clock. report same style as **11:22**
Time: **4:31**
